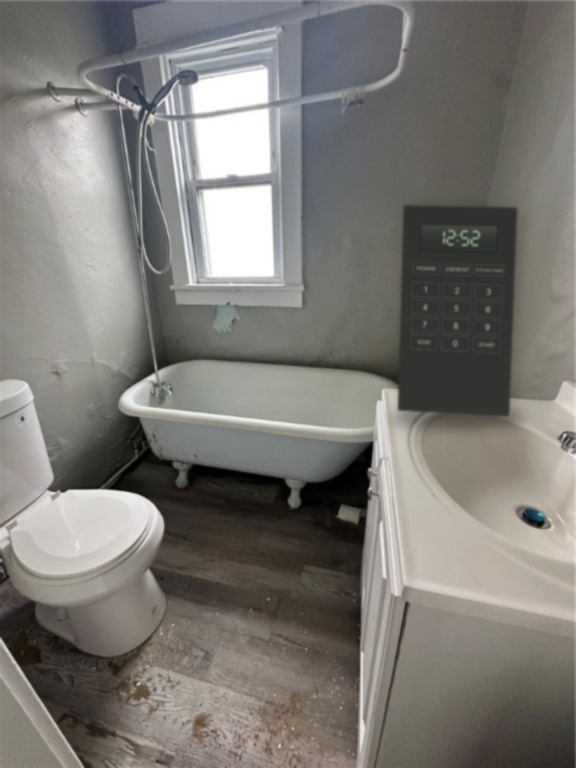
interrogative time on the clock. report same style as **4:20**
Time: **12:52**
